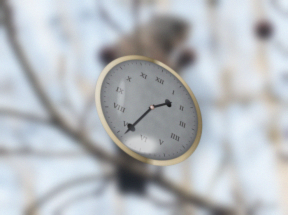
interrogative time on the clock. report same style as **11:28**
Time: **1:34**
